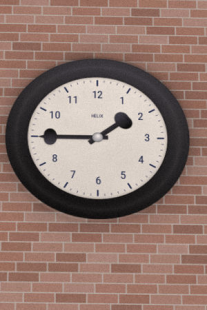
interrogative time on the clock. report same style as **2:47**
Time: **1:45**
